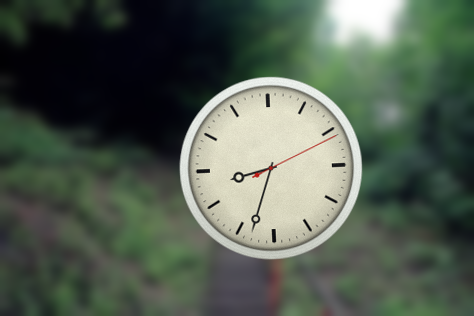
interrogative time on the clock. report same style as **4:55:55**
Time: **8:33:11**
